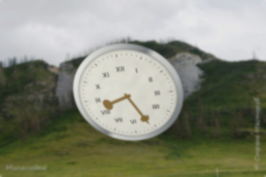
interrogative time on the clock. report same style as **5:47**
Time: **8:26**
